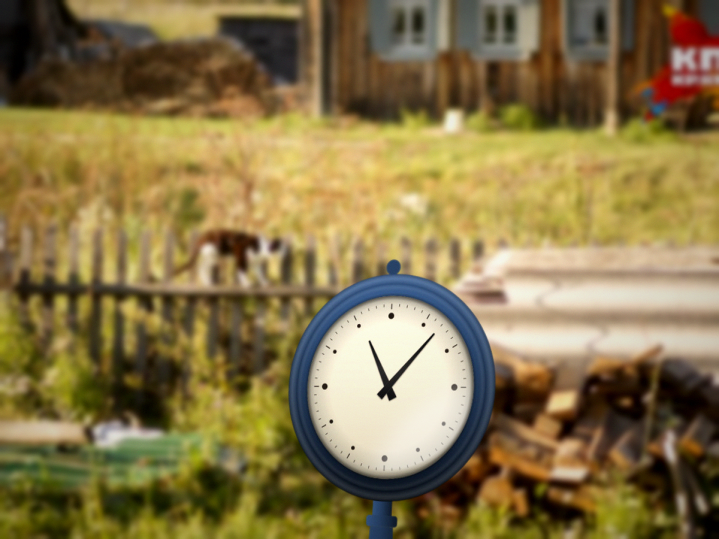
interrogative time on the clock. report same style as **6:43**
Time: **11:07**
